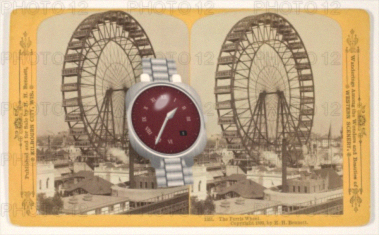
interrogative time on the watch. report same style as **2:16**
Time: **1:35**
